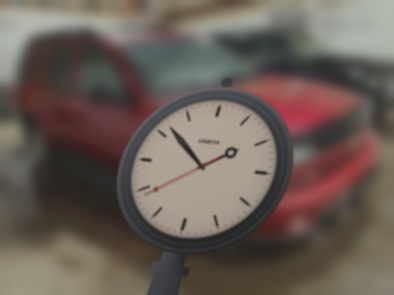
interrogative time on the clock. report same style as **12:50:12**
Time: **1:51:39**
